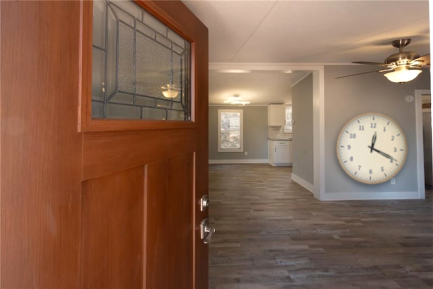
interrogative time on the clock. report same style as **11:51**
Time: **12:19**
